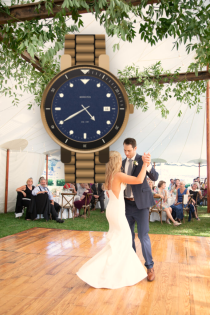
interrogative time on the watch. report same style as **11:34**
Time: **4:40**
